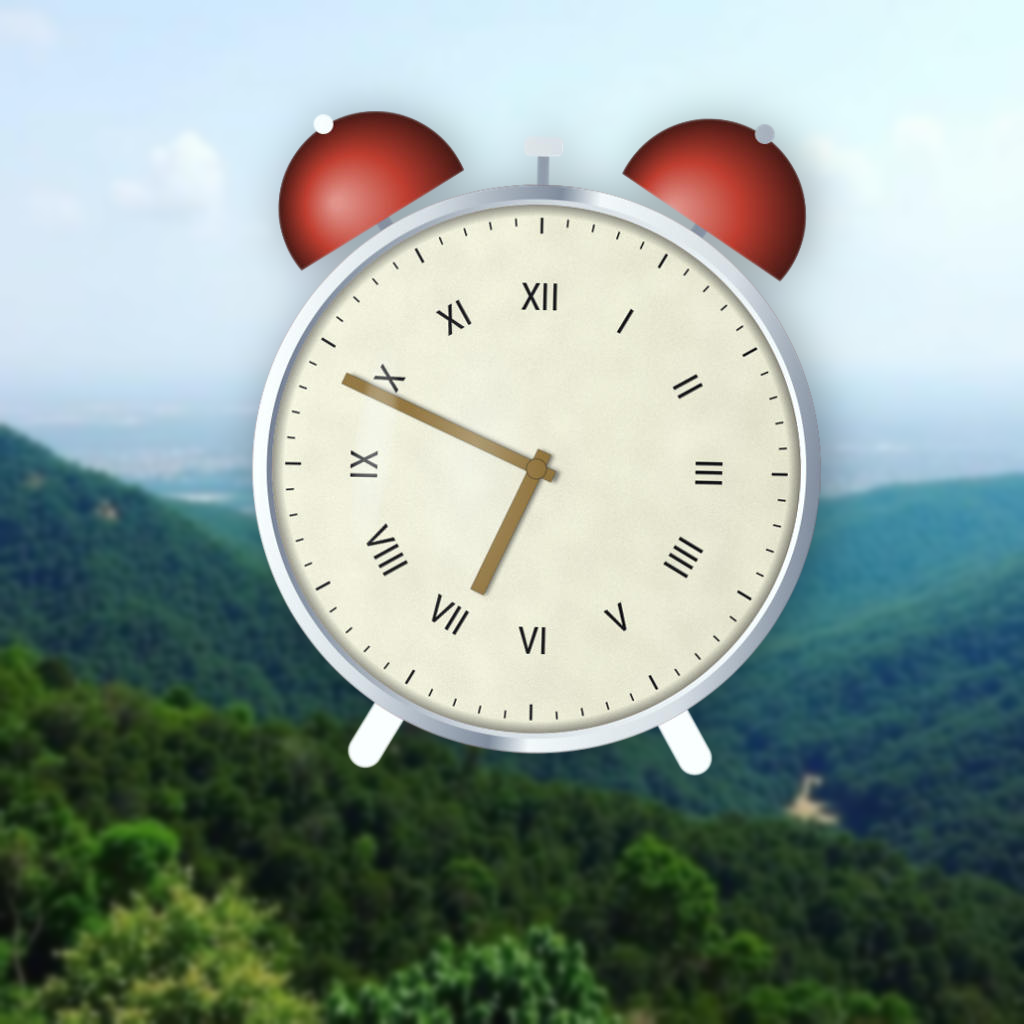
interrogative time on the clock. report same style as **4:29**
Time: **6:49**
